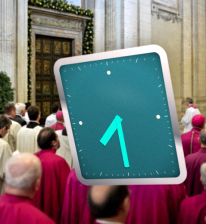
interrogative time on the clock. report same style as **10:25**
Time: **7:30**
